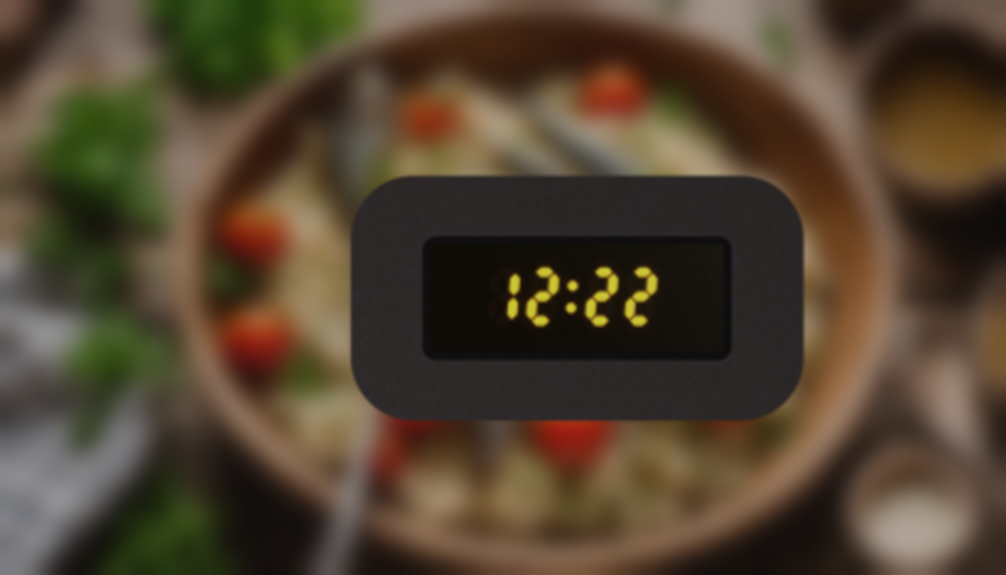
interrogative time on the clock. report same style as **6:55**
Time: **12:22**
